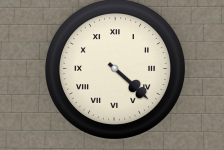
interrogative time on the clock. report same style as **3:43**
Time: **4:22**
